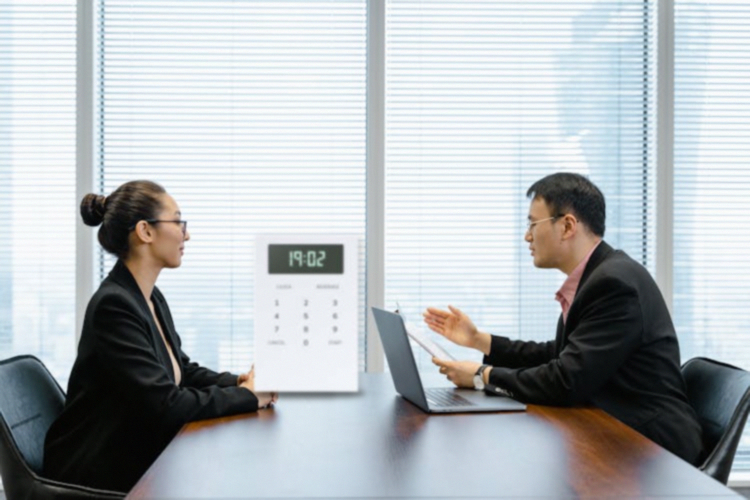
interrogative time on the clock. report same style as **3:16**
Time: **19:02**
